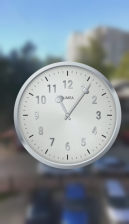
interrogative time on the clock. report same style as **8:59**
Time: **11:06**
